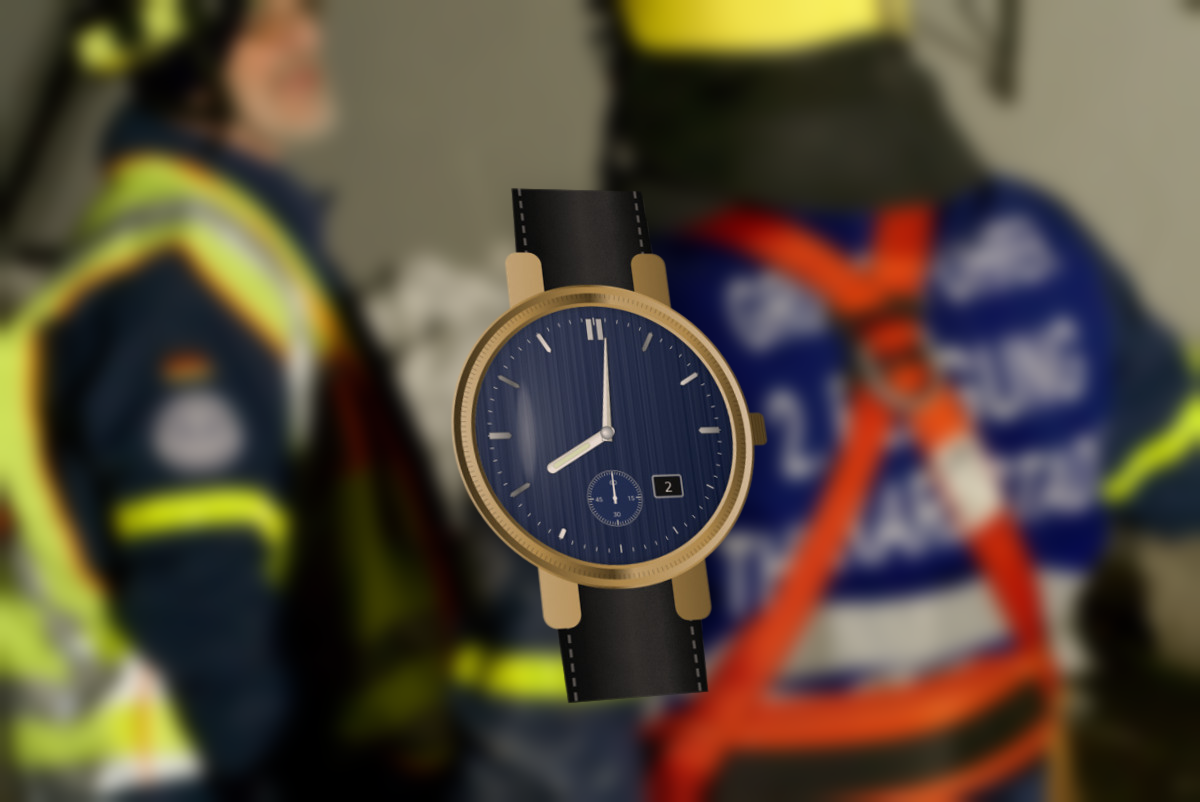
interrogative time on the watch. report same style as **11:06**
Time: **8:01**
